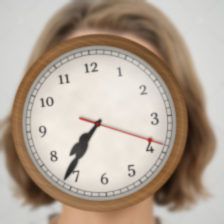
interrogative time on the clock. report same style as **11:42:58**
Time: **7:36:19**
